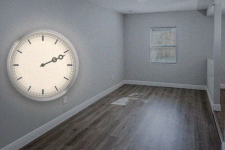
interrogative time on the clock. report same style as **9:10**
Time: **2:11**
